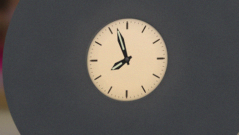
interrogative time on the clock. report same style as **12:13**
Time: **7:57**
